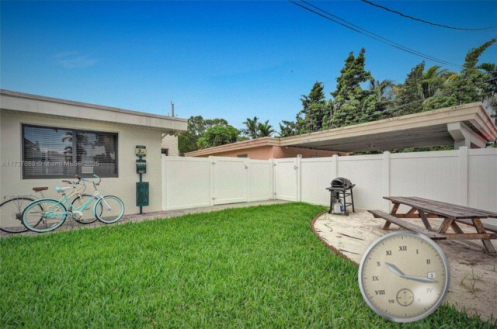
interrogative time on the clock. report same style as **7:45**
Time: **10:17**
